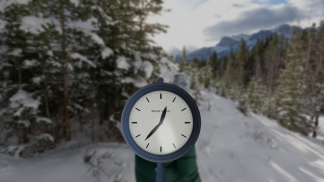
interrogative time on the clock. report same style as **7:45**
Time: **12:37**
